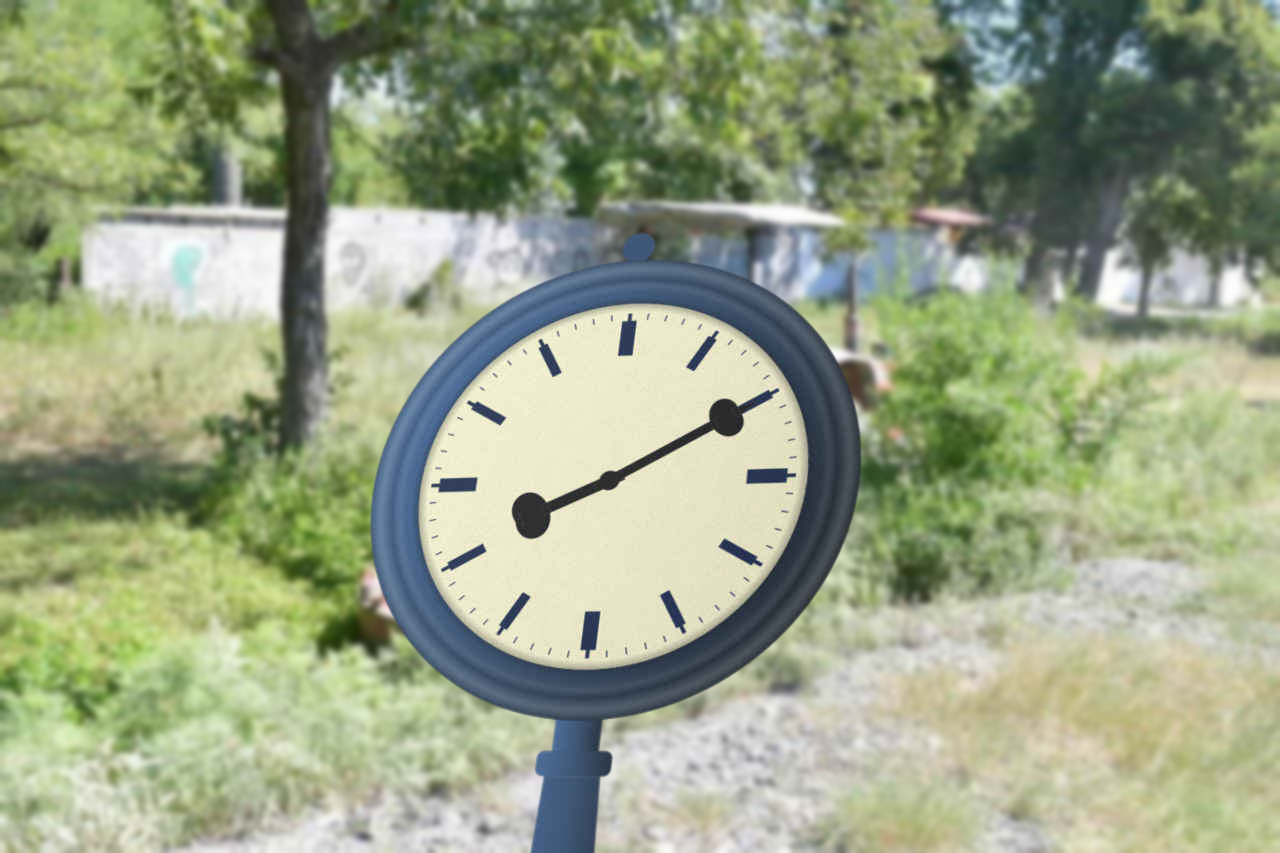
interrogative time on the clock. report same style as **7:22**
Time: **8:10**
